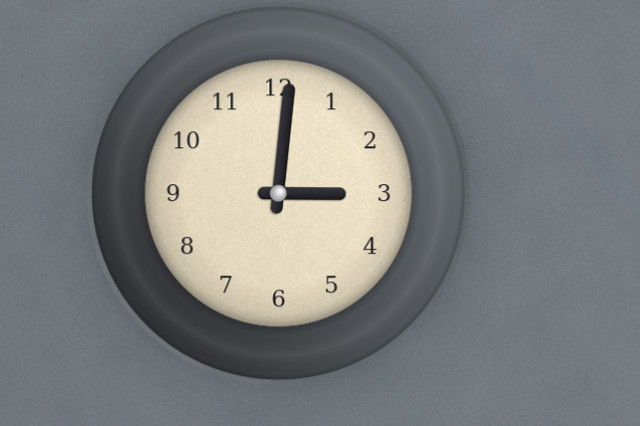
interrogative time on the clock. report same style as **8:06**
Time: **3:01**
